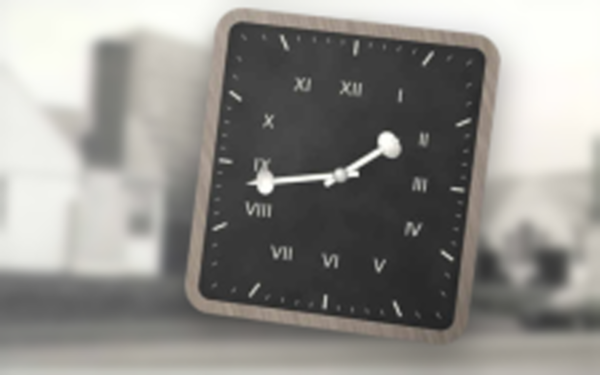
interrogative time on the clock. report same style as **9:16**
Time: **1:43**
